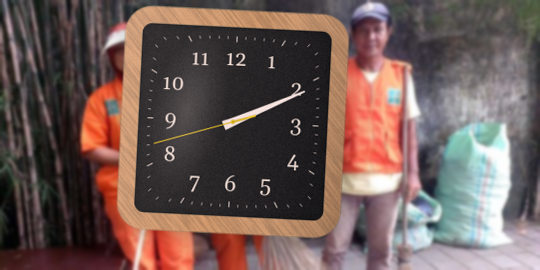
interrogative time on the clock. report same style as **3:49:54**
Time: **2:10:42**
